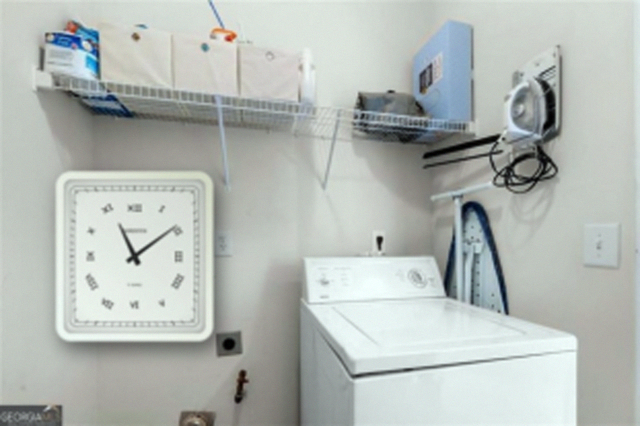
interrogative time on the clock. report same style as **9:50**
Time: **11:09**
